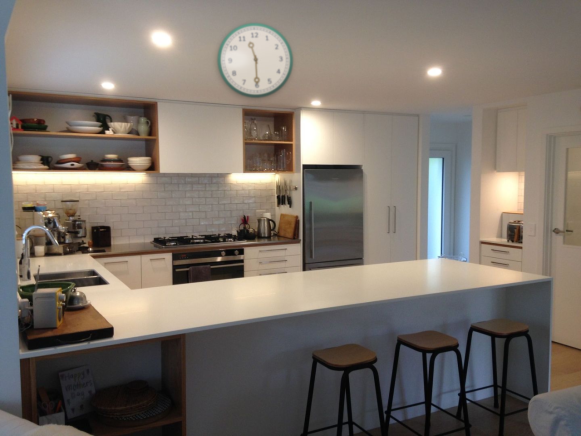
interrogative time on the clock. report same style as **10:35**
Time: **11:30**
